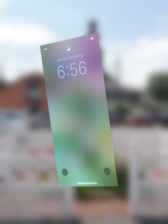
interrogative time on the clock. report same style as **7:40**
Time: **6:56**
